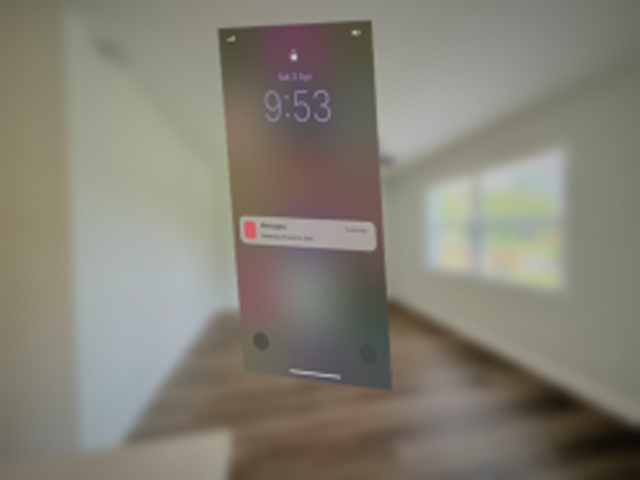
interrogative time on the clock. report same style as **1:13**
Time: **9:53**
